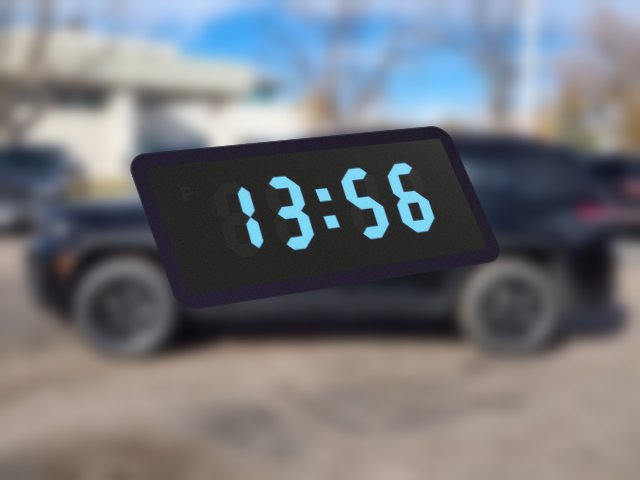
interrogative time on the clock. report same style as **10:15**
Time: **13:56**
